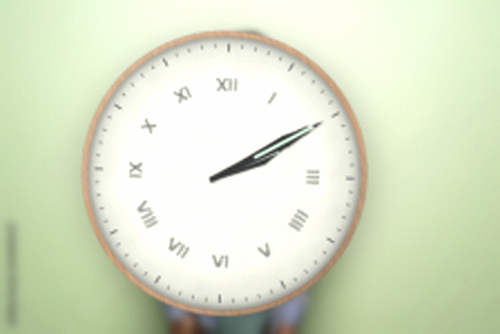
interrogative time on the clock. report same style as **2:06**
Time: **2:10**
